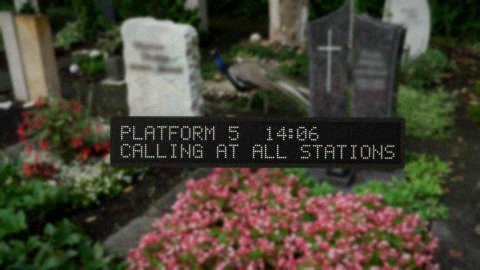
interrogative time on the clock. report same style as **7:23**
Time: **14:06**
